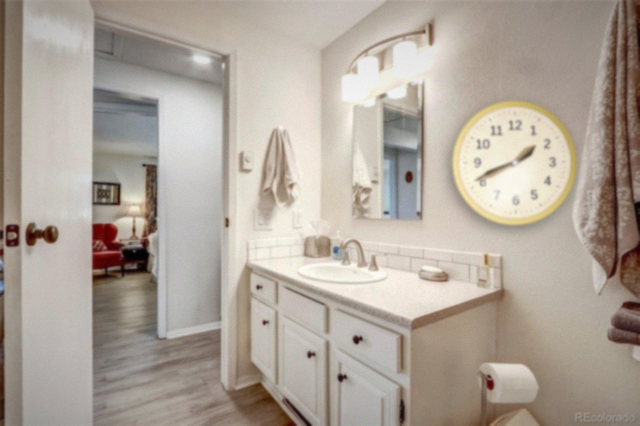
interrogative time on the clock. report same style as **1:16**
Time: **1:41**
